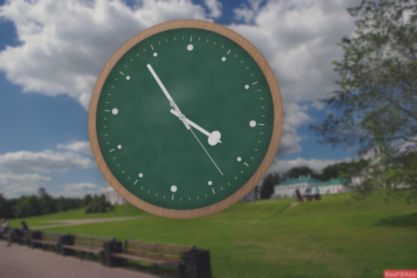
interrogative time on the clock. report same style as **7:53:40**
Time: **3:53:23**
